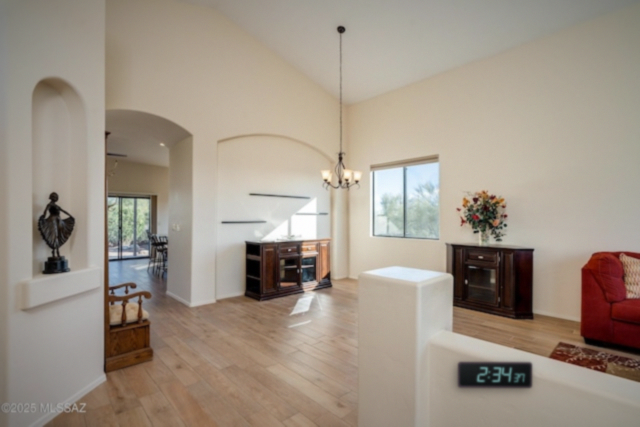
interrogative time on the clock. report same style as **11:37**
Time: **2:34**
